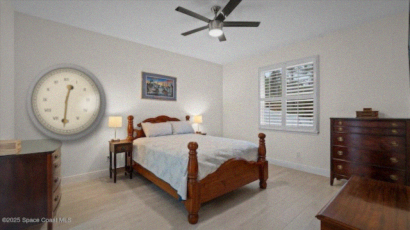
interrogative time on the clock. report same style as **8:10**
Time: **12:31**
